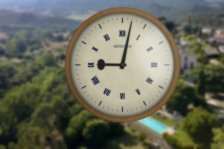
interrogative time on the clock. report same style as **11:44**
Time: **9:02**
